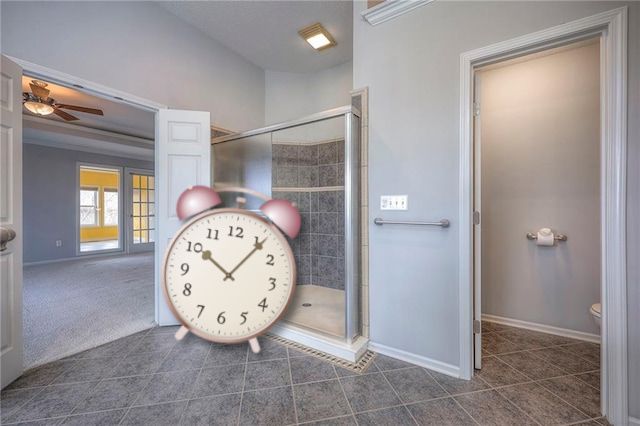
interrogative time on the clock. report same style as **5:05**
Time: **10:06**
